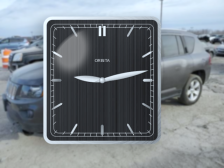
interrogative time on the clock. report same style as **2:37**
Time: **9:13**
